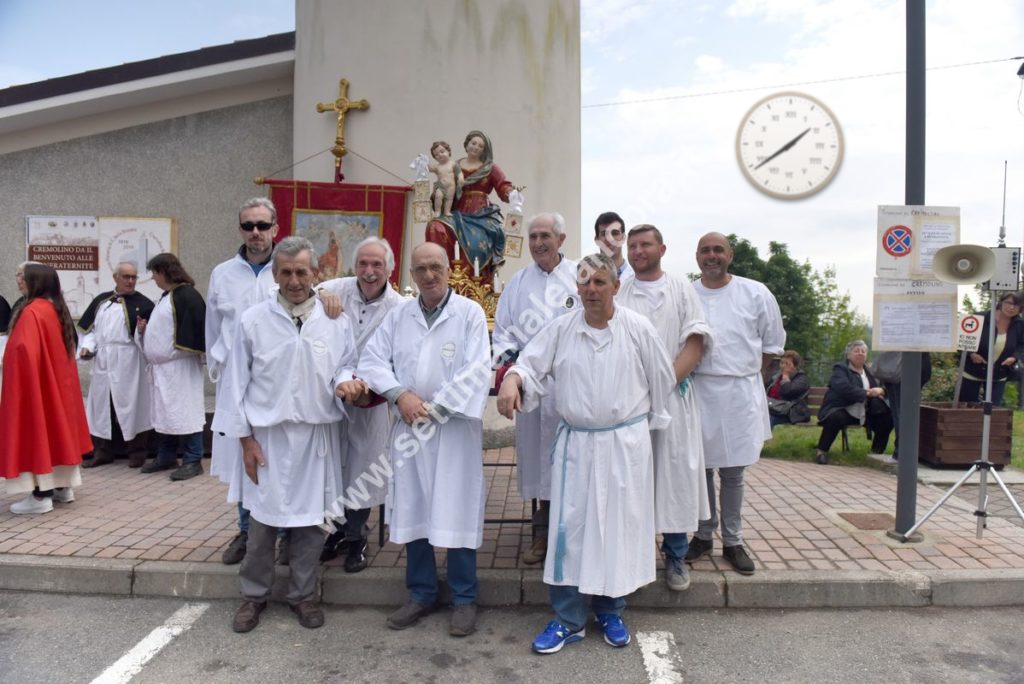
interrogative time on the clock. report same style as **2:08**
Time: **1:39**
